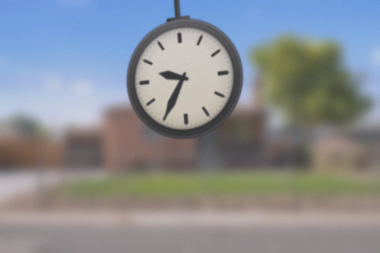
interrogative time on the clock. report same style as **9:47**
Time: **9:35**
